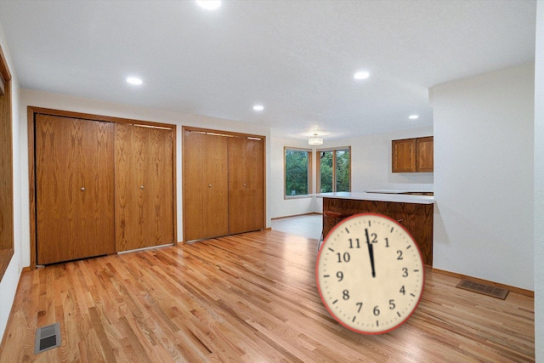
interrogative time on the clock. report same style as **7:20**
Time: **11:59**
